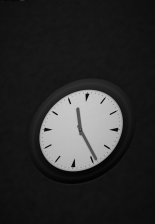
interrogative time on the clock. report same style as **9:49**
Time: **11:24**
